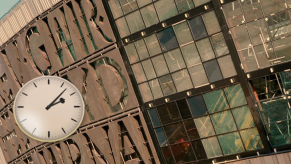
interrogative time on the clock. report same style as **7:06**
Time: **2:07**
